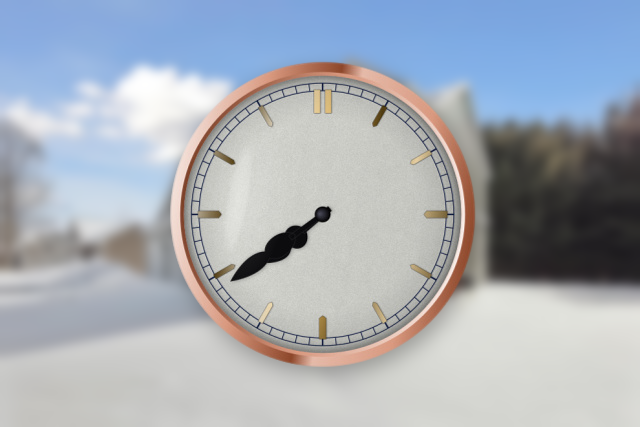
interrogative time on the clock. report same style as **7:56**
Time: **7:39**
